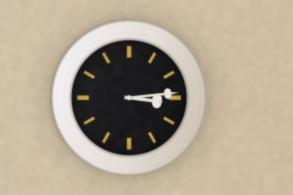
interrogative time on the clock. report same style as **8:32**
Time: **3:14**
